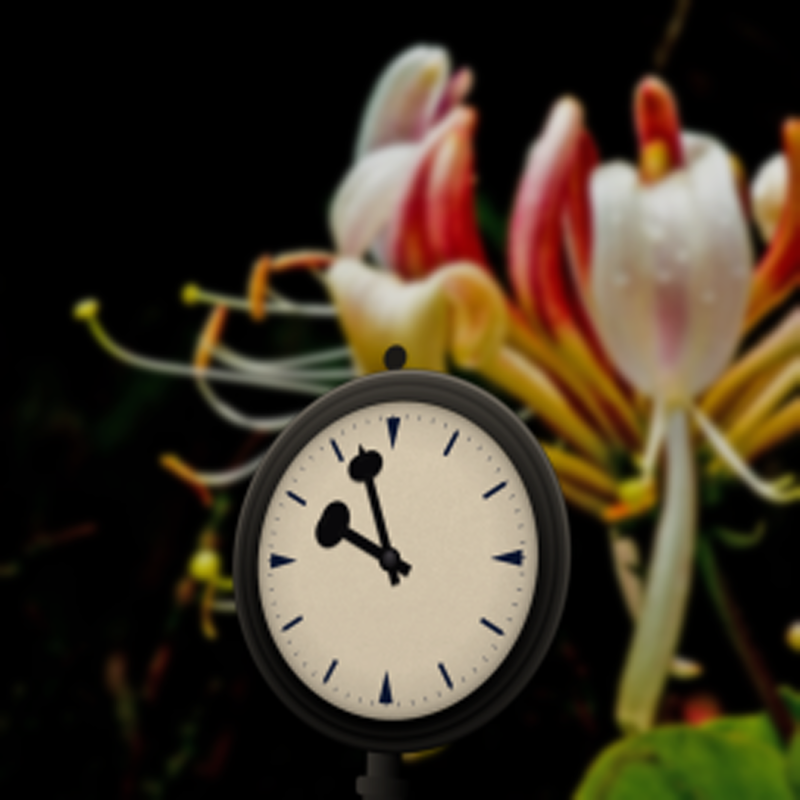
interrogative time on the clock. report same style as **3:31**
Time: **9:57**
